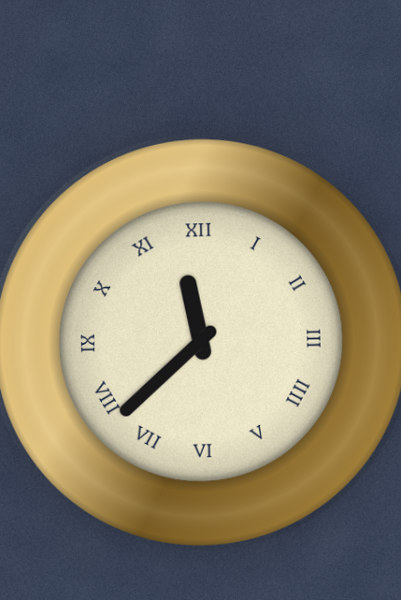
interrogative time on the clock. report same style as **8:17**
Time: **11:38**
